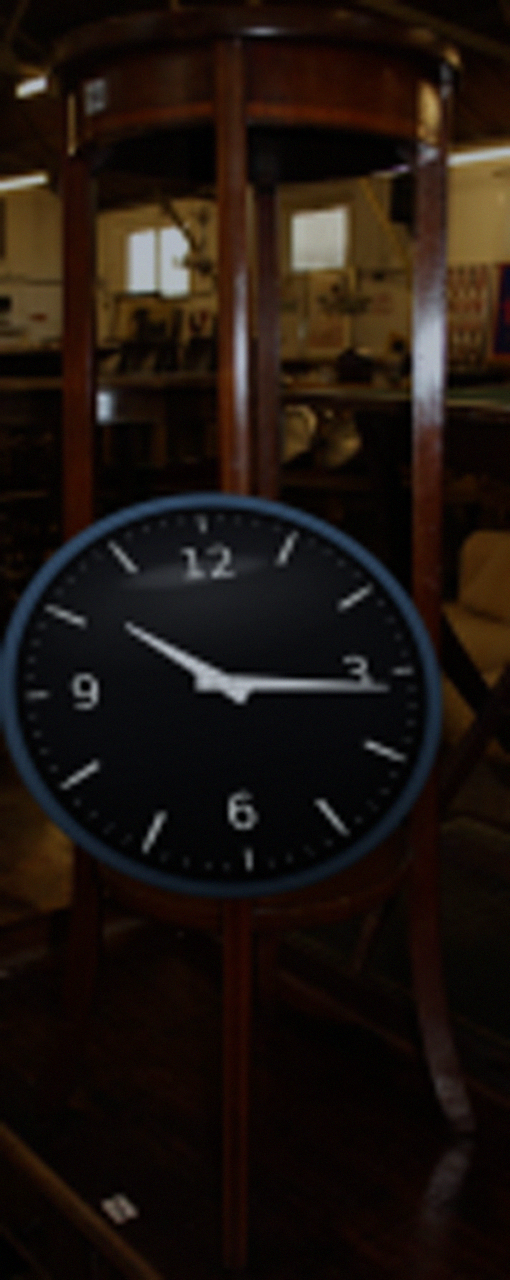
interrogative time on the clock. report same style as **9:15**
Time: **10:16**
